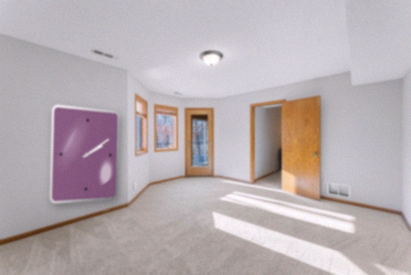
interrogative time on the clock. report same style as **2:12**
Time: **2:10**
